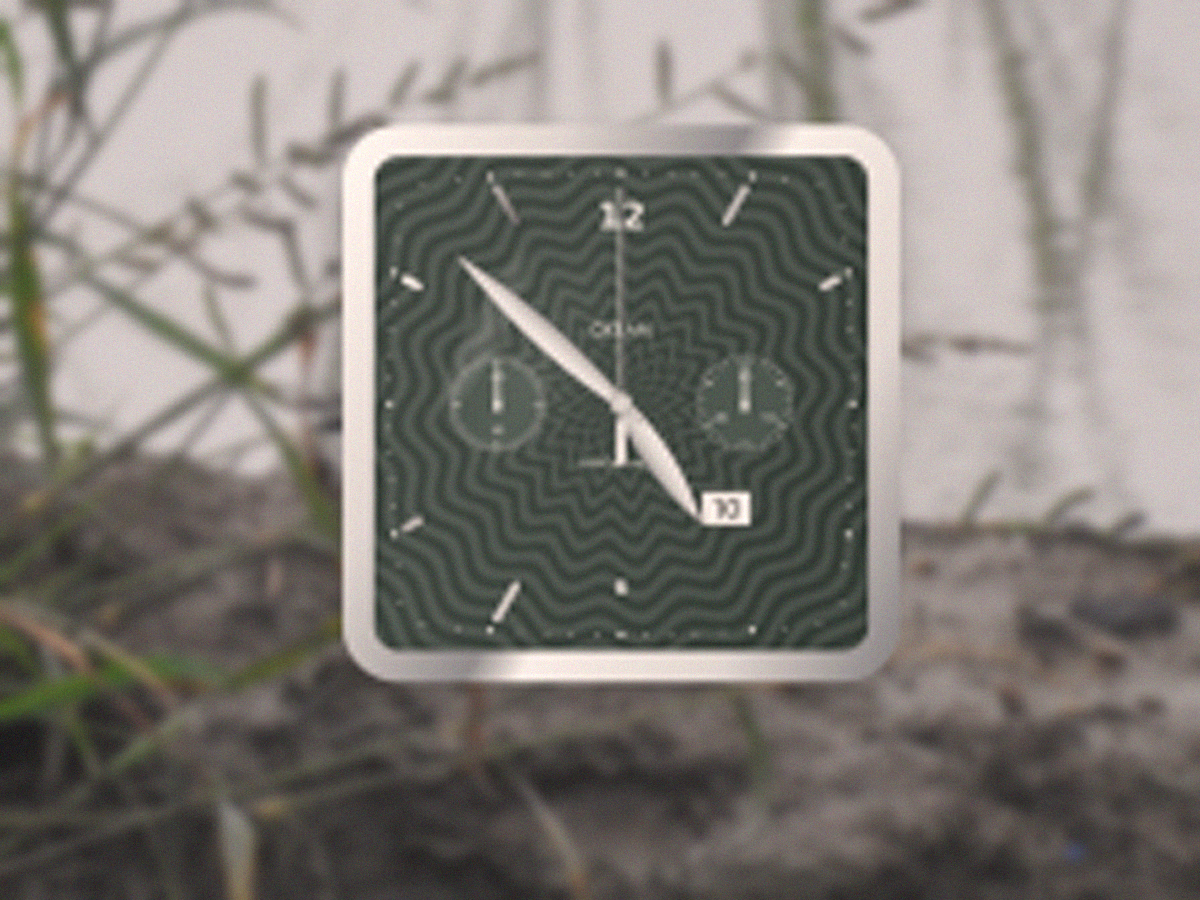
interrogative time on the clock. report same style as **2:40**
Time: **4:52**
